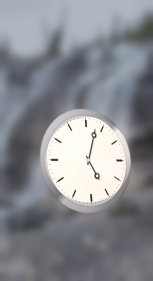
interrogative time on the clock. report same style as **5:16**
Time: **5:03**
